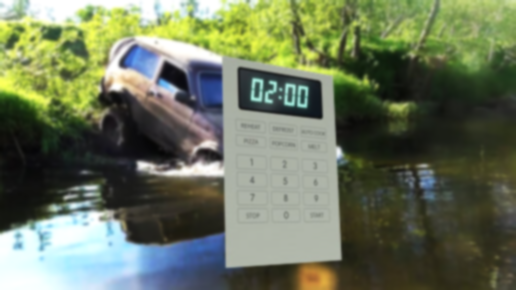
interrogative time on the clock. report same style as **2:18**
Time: **2:00**
